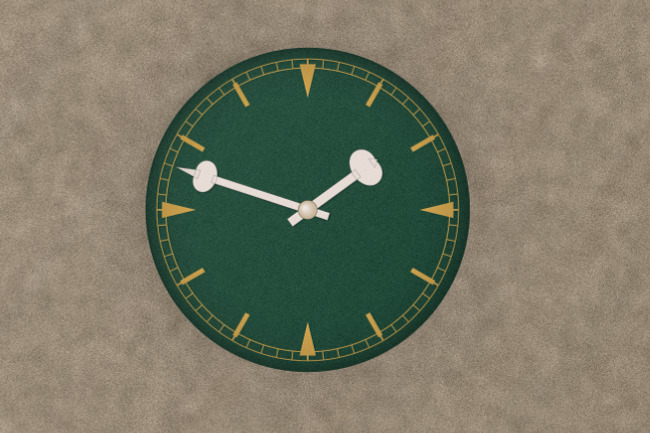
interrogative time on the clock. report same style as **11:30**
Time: **1:48**
